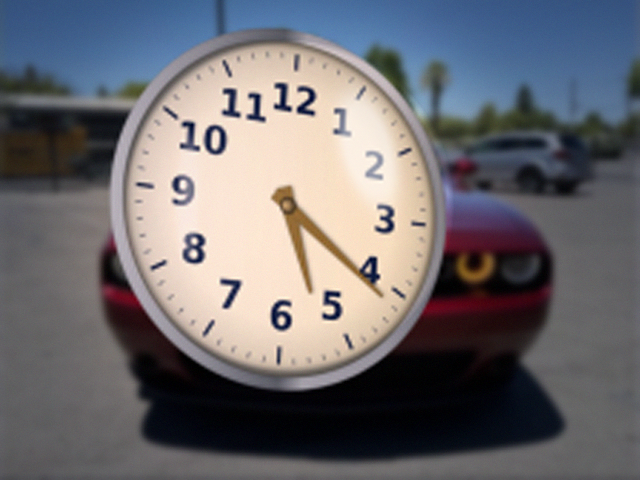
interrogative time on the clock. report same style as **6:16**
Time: **5:21**
